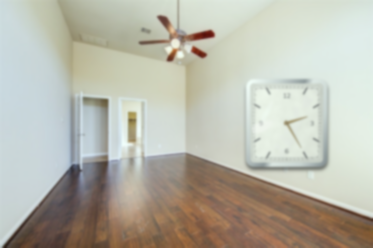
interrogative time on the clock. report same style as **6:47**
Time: **2:25**
